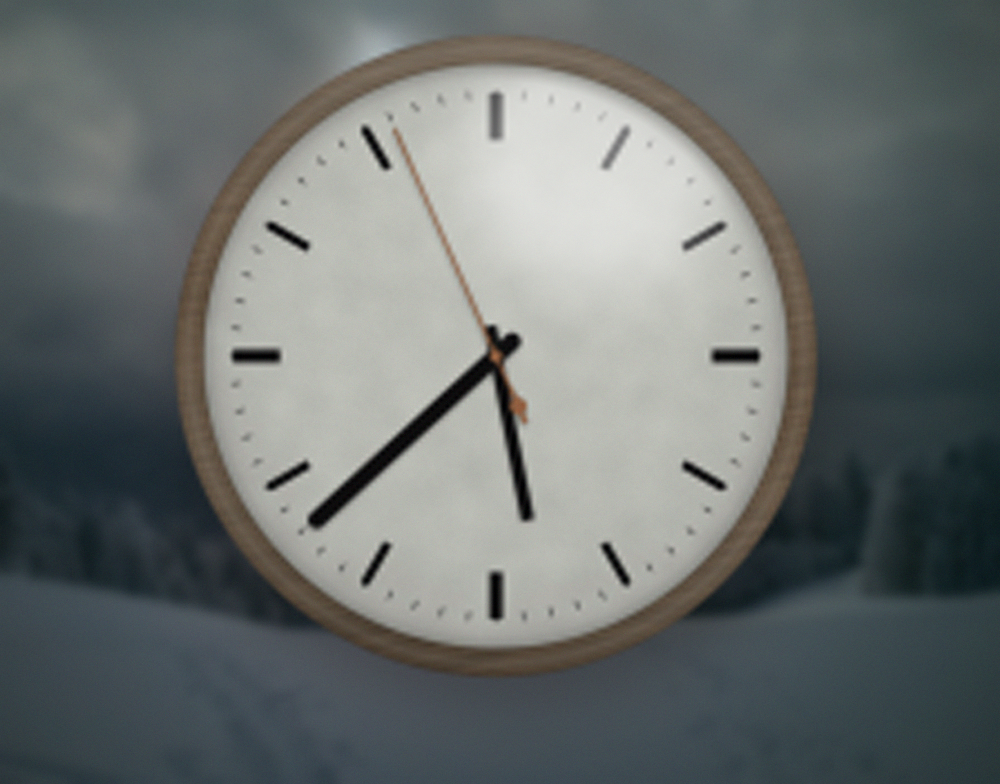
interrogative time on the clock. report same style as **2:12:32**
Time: **5:37:56**
